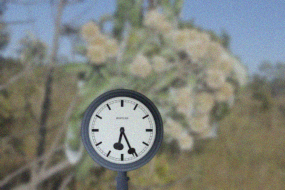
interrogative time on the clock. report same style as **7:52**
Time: **6:26**
